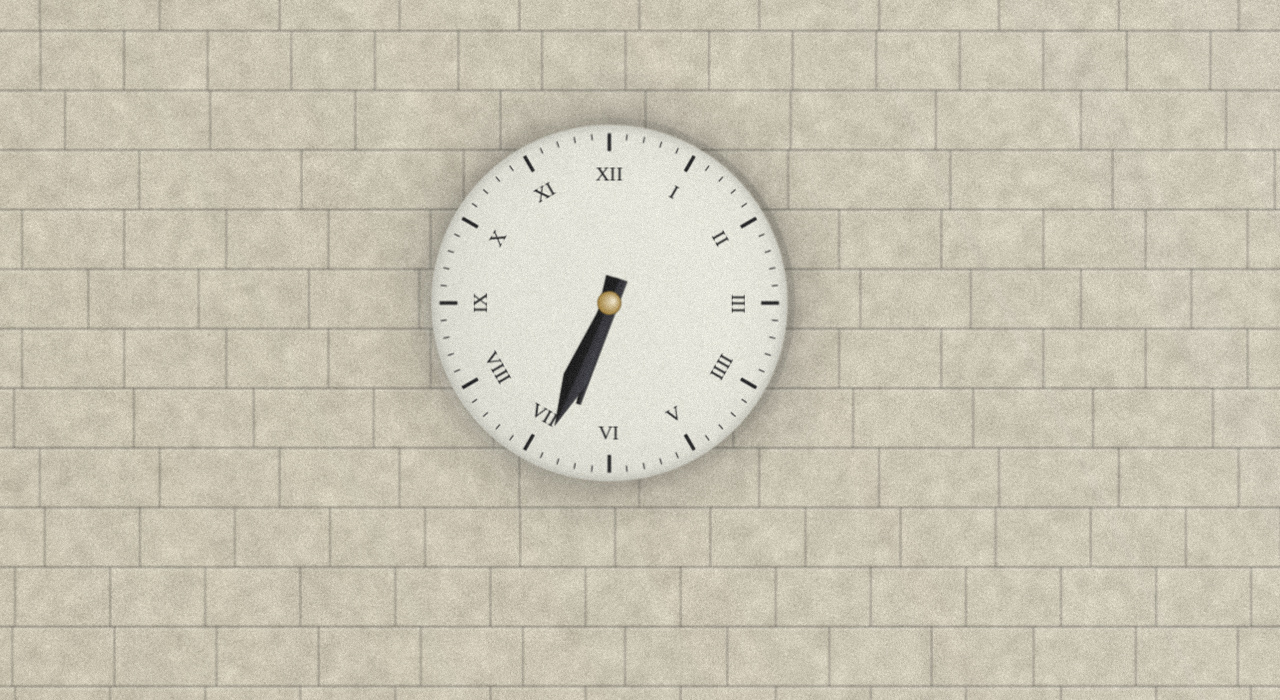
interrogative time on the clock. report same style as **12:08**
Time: **6:34**
